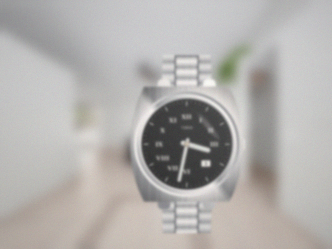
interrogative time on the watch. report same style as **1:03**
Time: **3:32**
